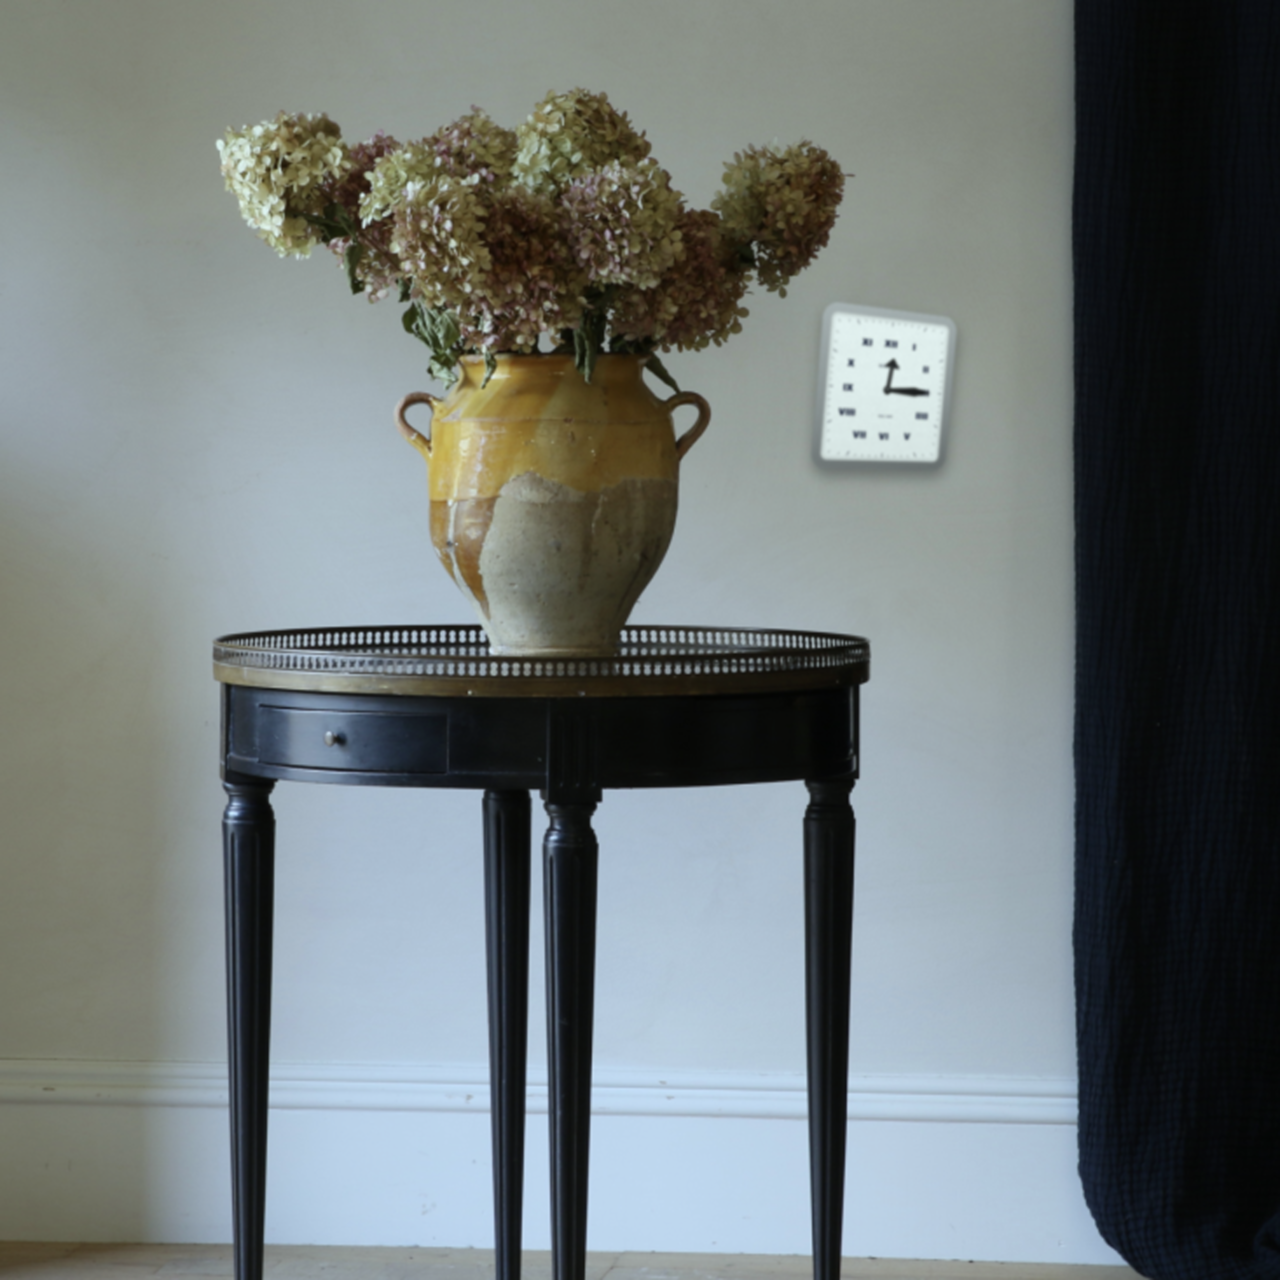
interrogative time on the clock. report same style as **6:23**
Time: **12:15**
